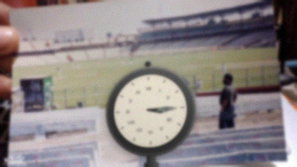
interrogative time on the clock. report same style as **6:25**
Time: **3:15**
